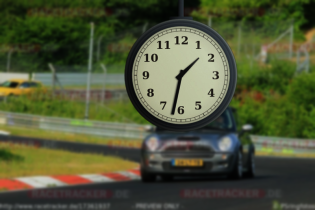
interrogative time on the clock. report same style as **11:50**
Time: **1:32**
